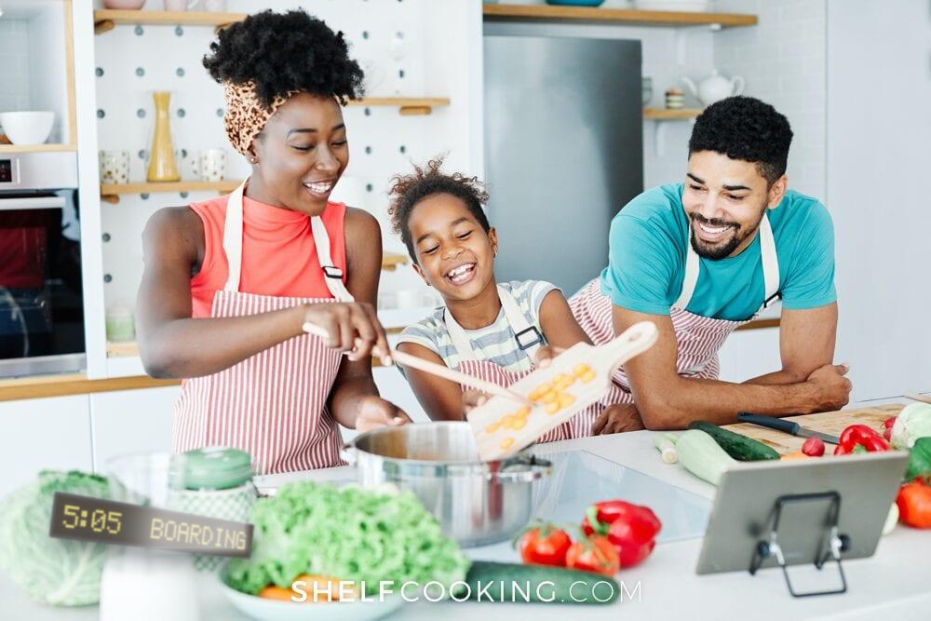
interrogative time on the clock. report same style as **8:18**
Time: **5:05**
